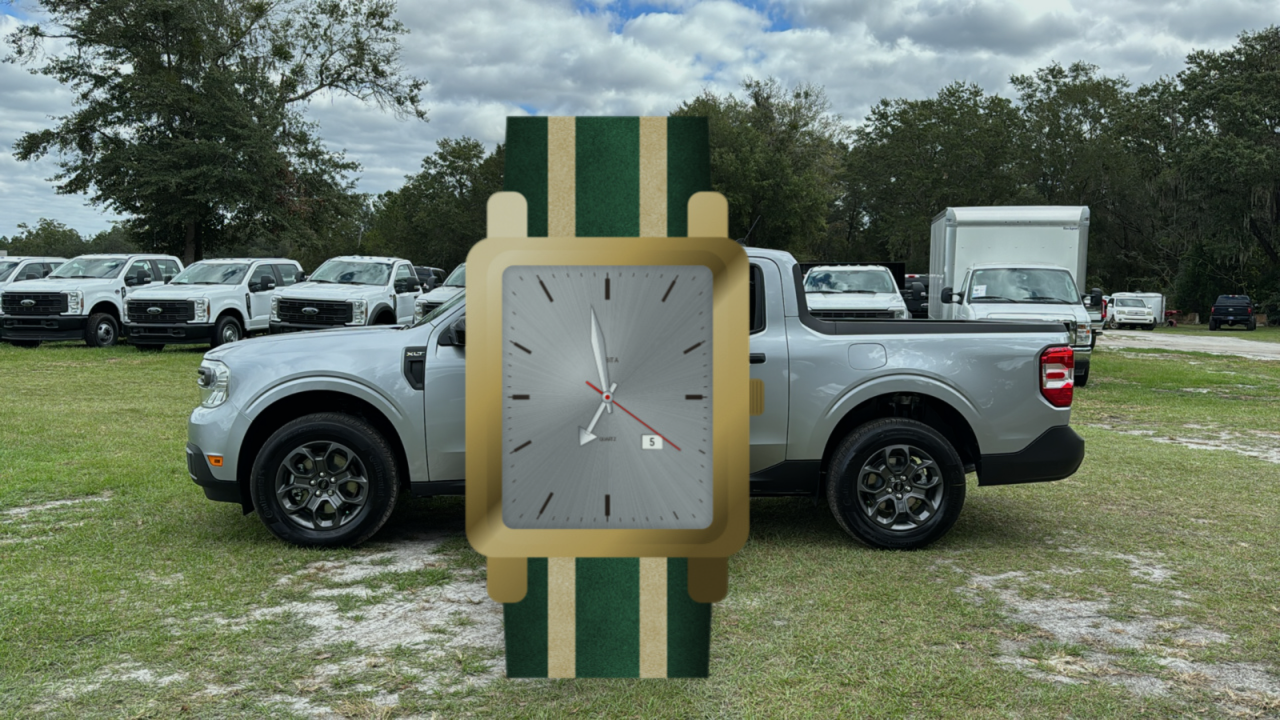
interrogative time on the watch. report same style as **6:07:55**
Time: **6:58:21**
